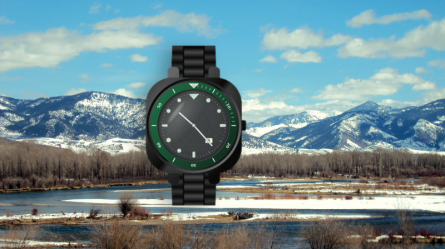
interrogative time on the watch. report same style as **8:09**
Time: **10:23**
